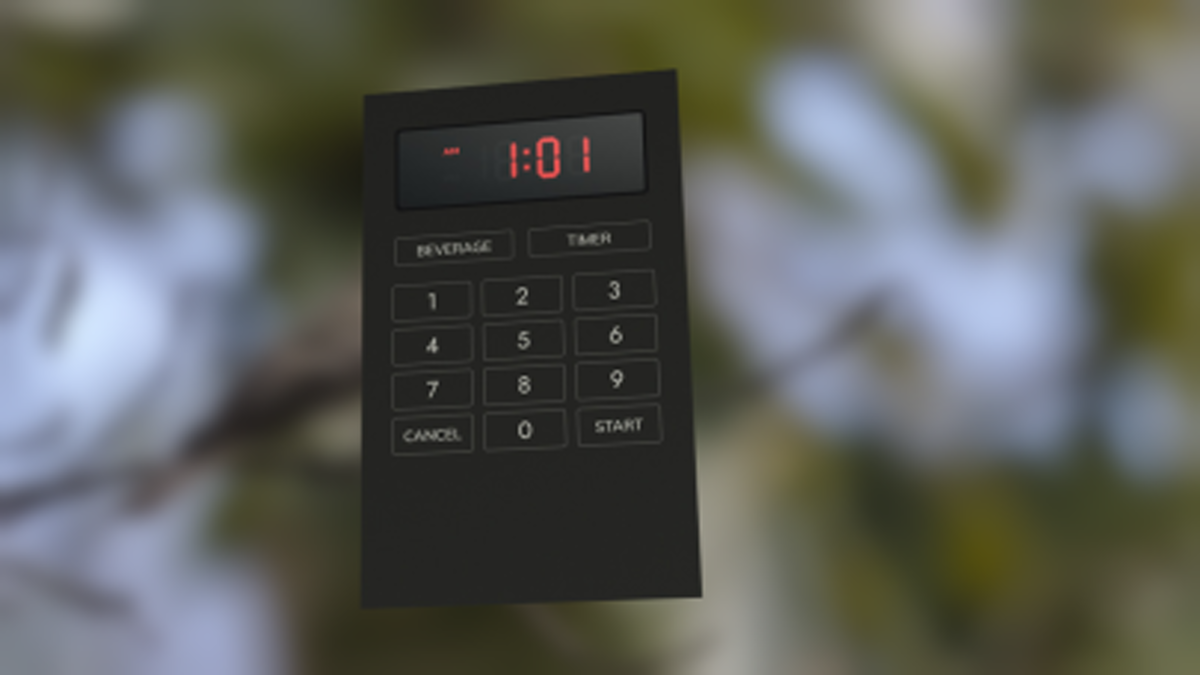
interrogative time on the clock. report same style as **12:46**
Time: **1:01**
